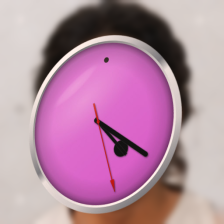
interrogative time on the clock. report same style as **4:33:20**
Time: **4:19:26**
